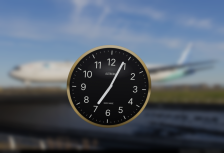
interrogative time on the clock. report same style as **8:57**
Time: **7:04**
